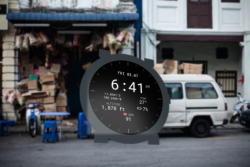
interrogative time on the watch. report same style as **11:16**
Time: **6:41**
